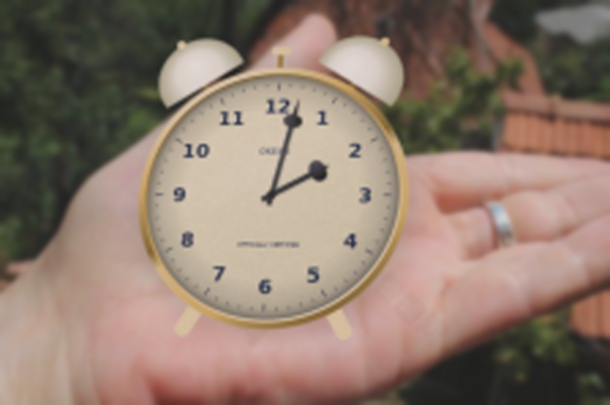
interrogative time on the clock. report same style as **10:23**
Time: **2:02**
